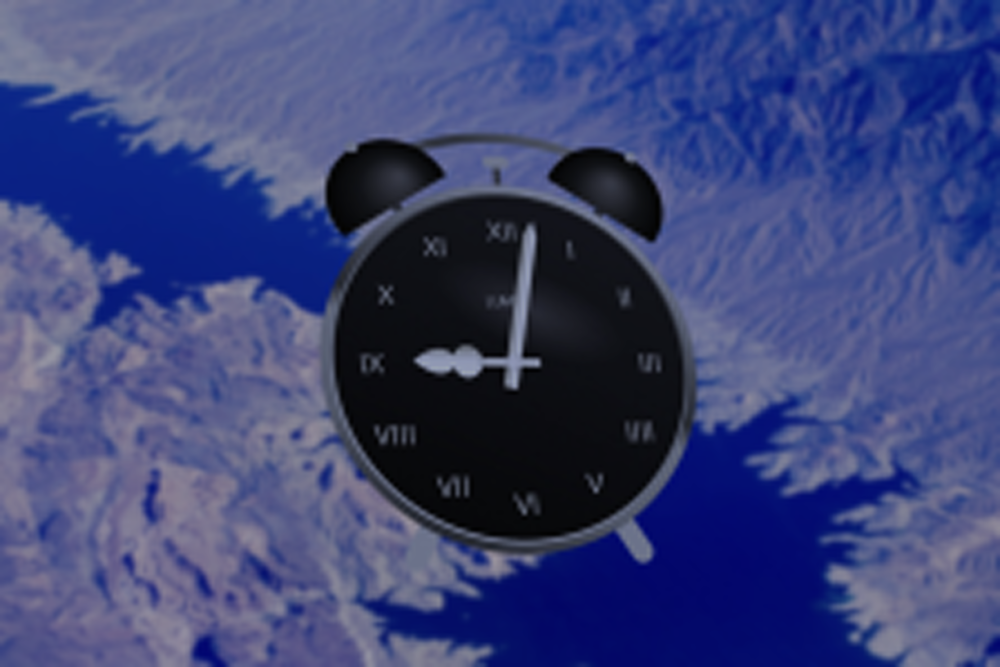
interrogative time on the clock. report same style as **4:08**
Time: **9:02**
